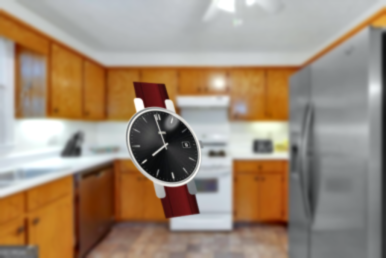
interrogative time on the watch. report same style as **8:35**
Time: **7:59**
